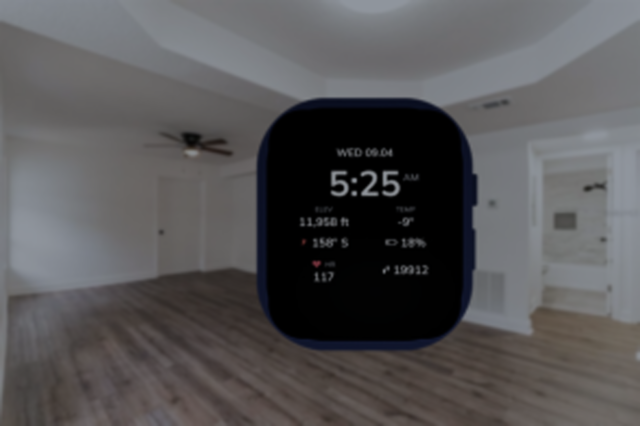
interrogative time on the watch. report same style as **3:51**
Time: **5:25**
